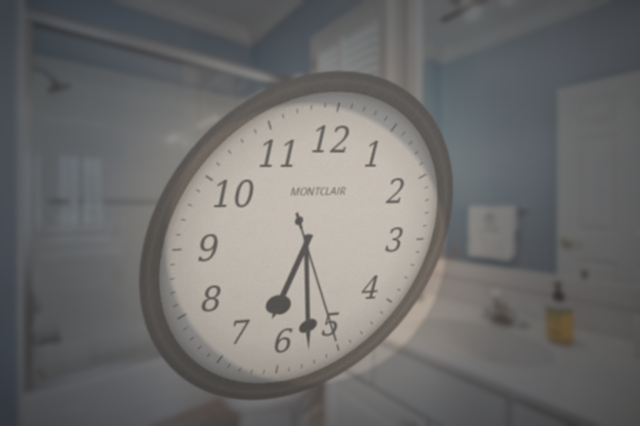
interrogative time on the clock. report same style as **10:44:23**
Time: **6:27:25**
